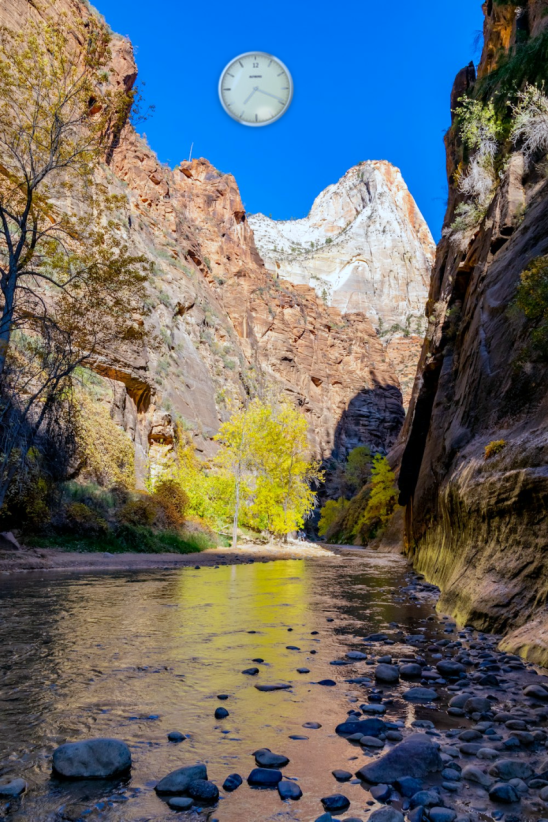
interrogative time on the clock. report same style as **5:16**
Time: **7:19**
